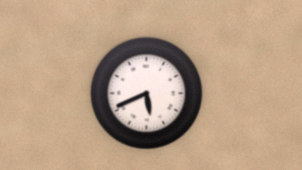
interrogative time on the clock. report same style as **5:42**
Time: **5:41**
